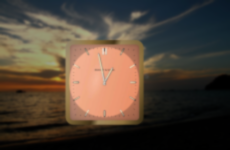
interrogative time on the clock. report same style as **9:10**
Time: **12:58**
